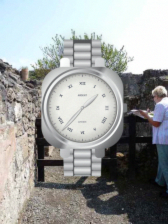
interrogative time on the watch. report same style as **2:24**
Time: **1:37**
